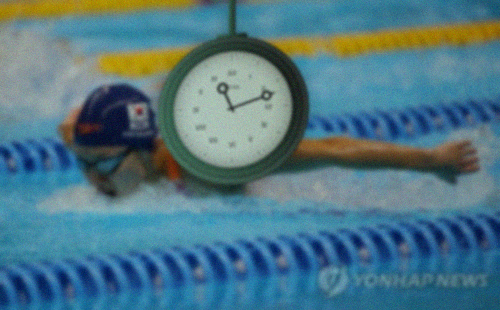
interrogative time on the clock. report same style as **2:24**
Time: **11:12**
